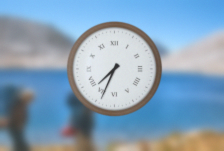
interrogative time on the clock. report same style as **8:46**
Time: **7:34**
